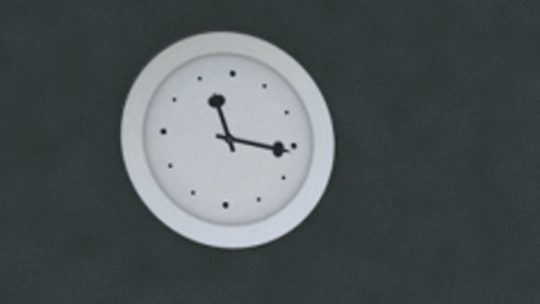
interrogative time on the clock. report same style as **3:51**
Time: **11:16**
